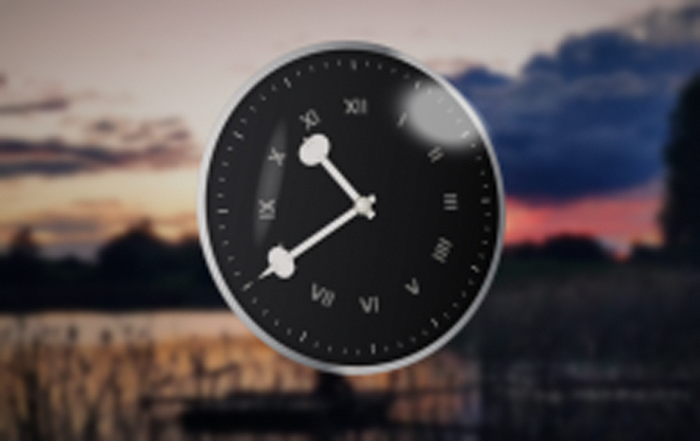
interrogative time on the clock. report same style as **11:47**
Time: **10:40**
